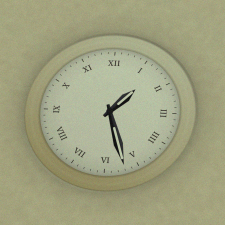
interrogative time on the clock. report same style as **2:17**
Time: **1:27**
